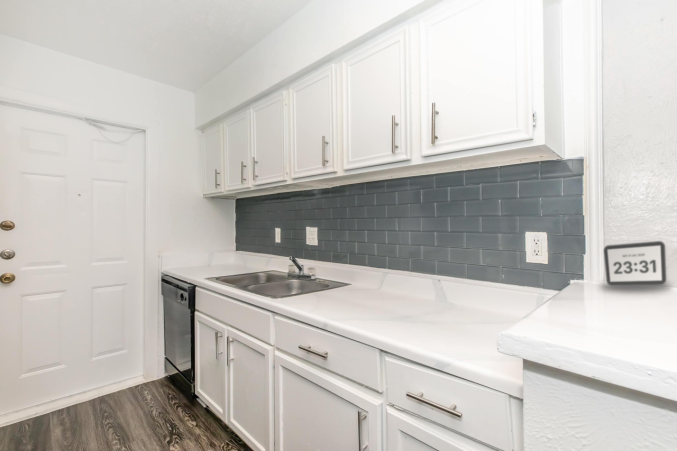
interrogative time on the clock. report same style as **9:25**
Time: **23:31**
